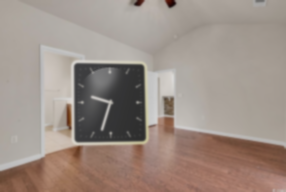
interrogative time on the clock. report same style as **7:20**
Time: **9:33**
